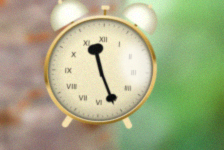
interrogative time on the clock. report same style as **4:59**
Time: **11:26**
